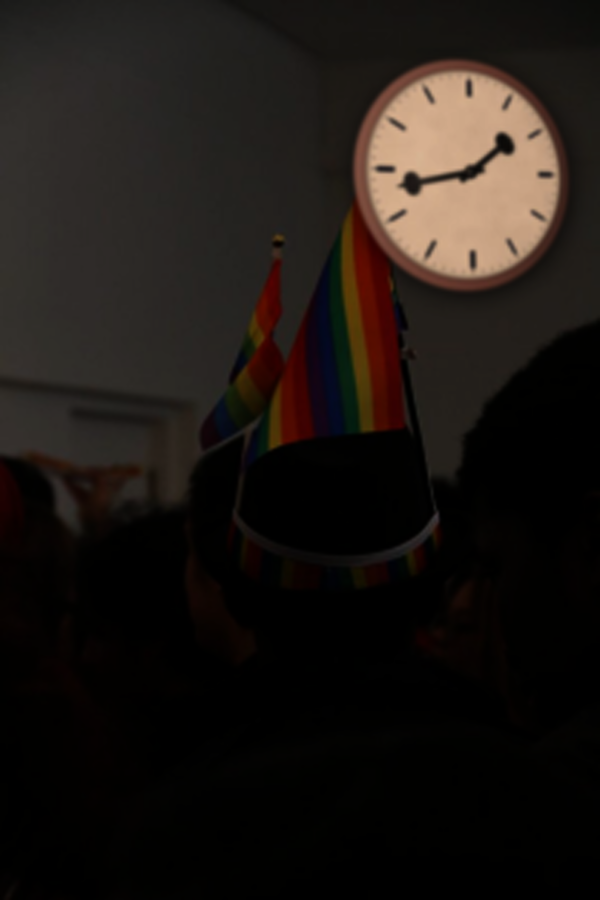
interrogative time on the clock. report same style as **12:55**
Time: **1:43**
